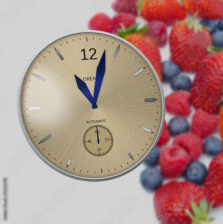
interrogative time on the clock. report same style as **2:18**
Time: **11:03**
